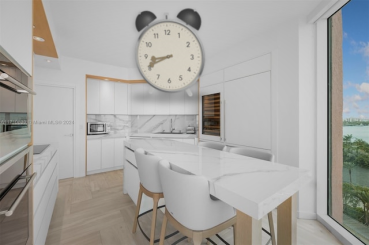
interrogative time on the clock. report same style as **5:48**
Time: **8:41**
